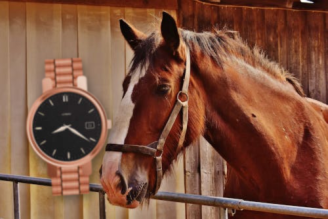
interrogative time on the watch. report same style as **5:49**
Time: **8:21**
